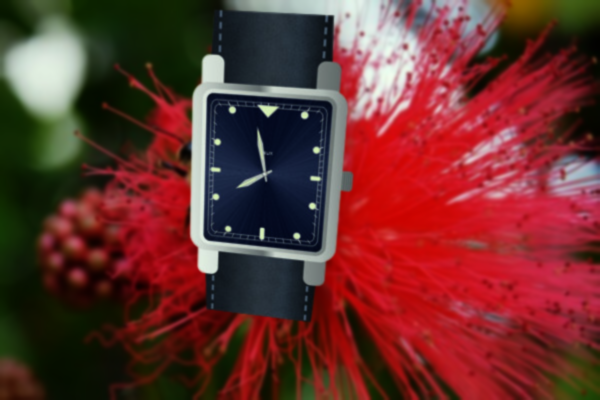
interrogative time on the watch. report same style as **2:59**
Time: **7:58**
